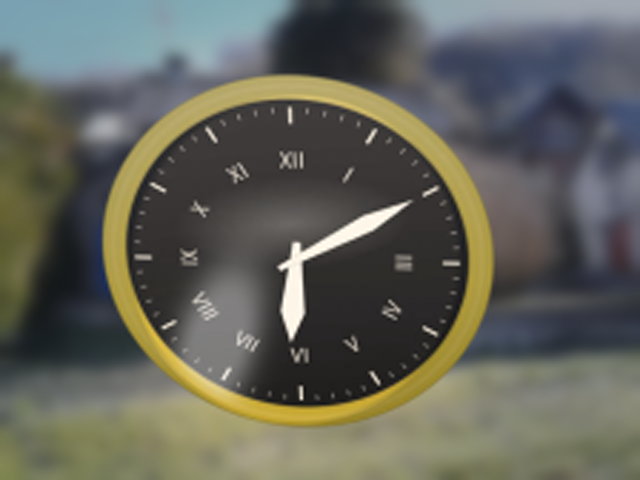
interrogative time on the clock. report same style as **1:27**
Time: **6:10**
